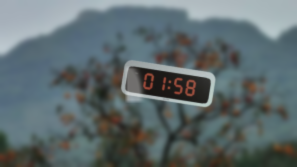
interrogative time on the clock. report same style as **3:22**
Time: **1:58**
